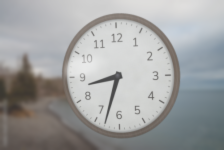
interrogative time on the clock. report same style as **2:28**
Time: **8:33**
